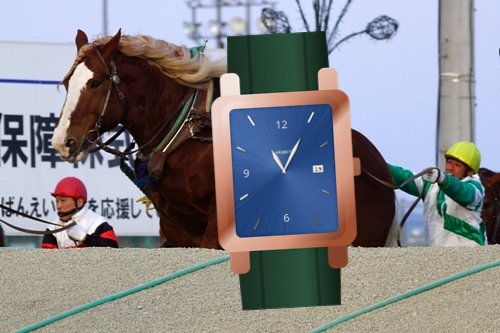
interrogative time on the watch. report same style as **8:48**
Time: **11:05**
